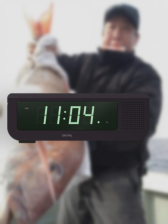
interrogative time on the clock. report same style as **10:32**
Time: **11:04**
